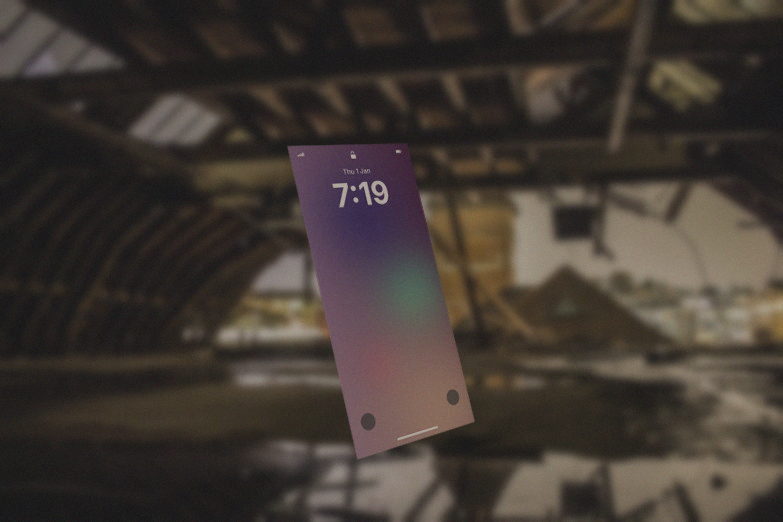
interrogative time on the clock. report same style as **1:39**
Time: **7:19**
